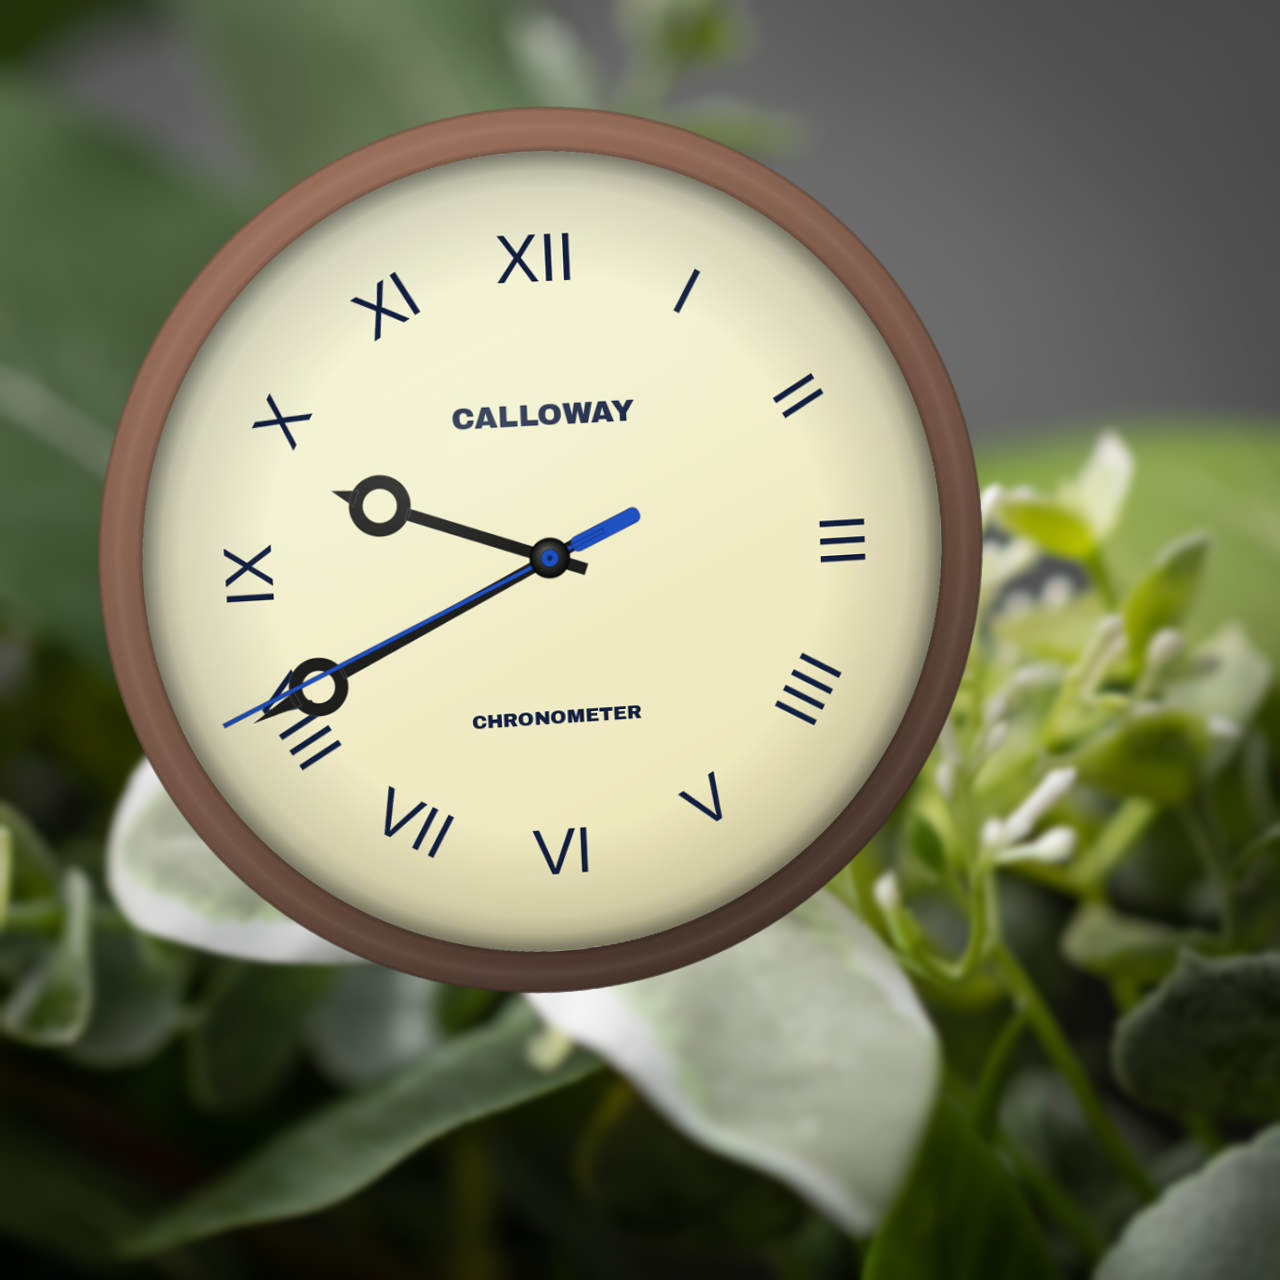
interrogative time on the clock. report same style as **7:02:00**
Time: **9:40:41**
